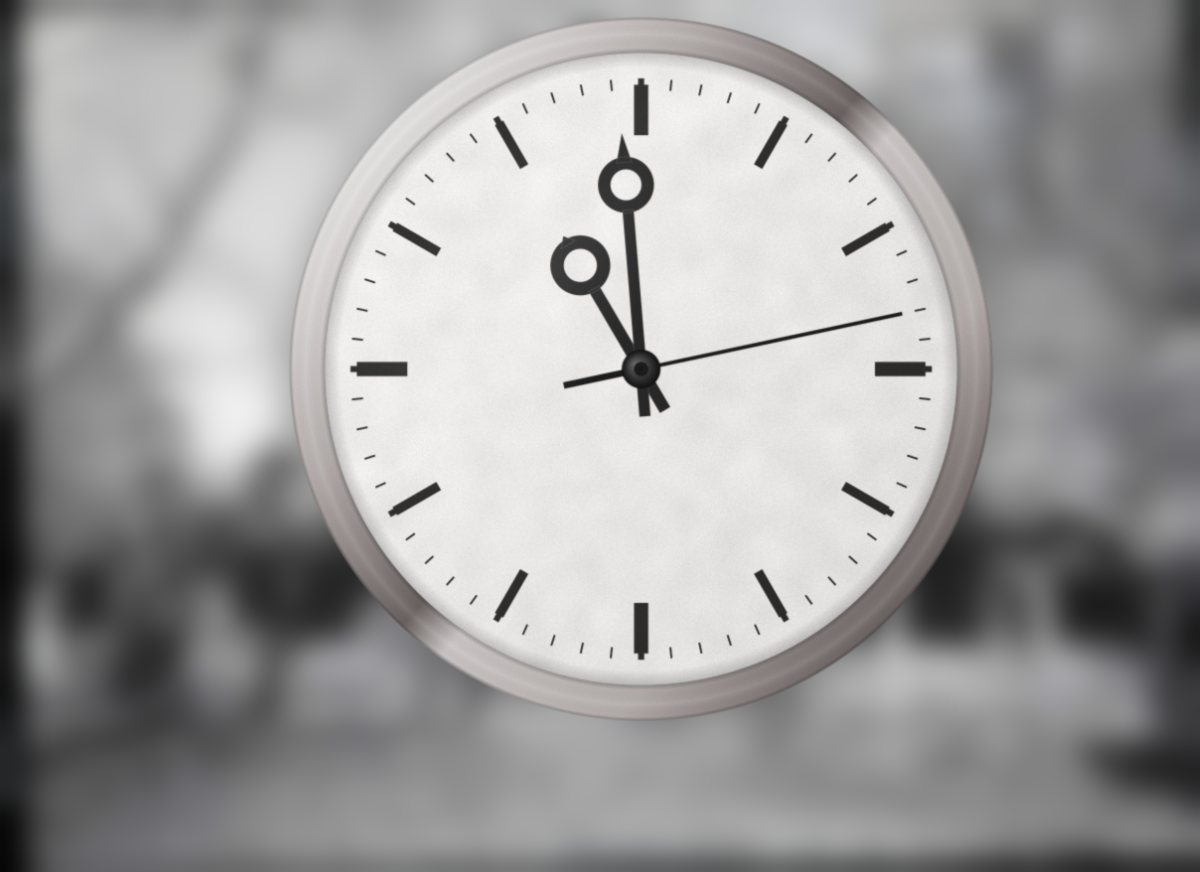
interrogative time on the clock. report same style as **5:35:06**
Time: **10:59:13**
